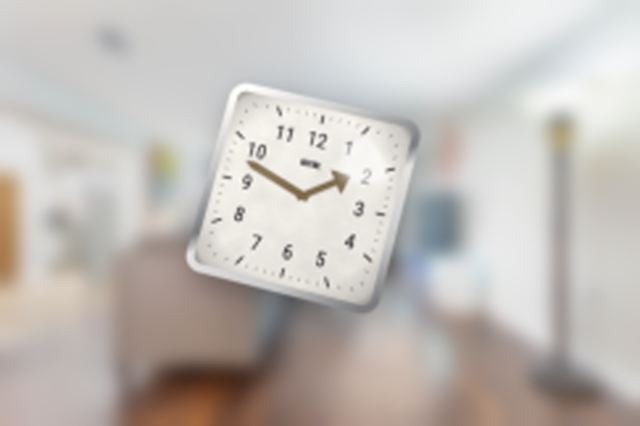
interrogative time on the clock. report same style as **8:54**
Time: **1:48**
